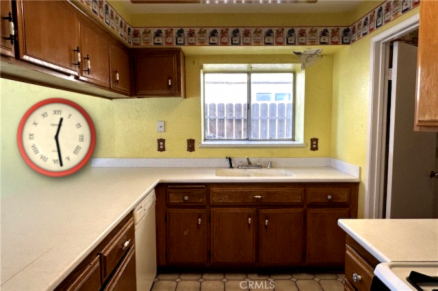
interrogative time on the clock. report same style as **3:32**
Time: **12:28**
